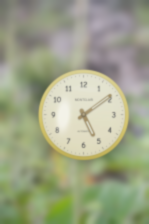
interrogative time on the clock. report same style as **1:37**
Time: **5:09**
